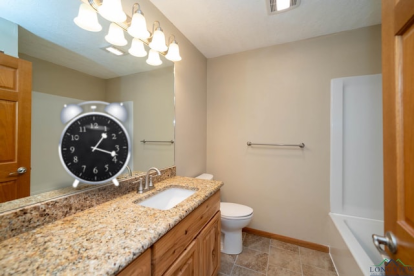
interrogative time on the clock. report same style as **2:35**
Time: **1:18**
